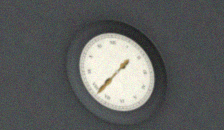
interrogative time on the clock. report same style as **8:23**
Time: **1:38**
